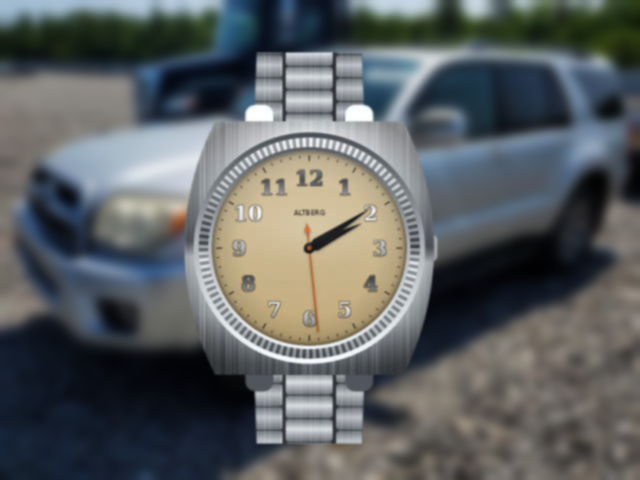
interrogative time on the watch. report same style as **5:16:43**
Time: **2:09:29**
